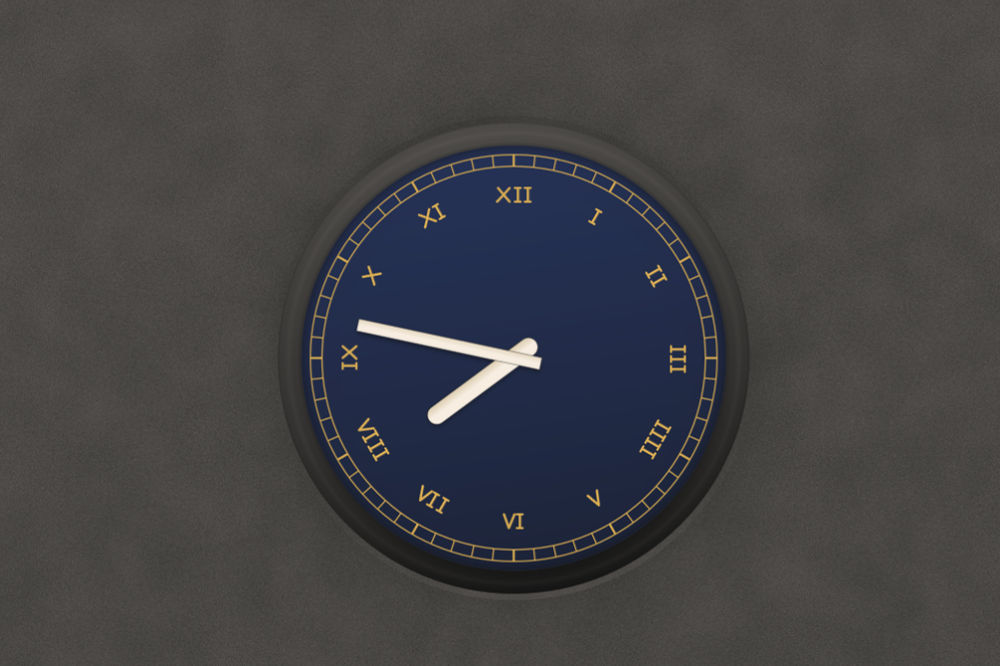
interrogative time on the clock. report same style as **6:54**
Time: **7:47**
